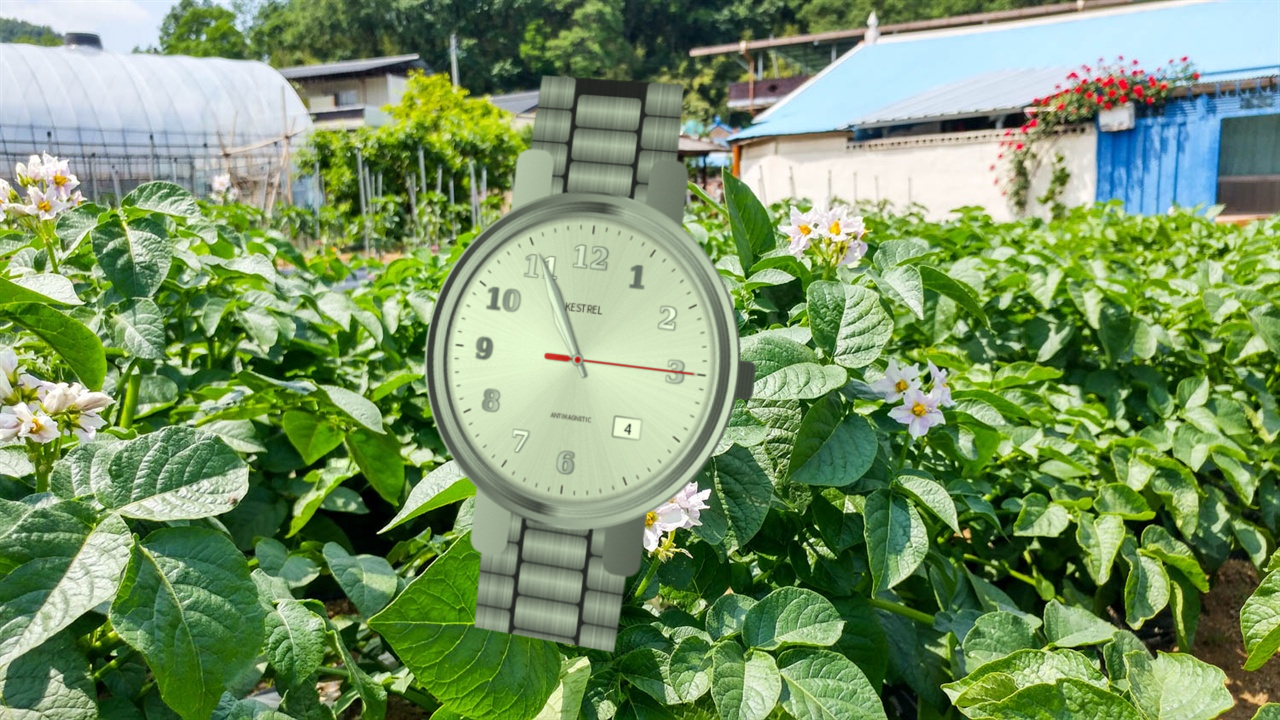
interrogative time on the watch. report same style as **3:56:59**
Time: **10:55:15**
